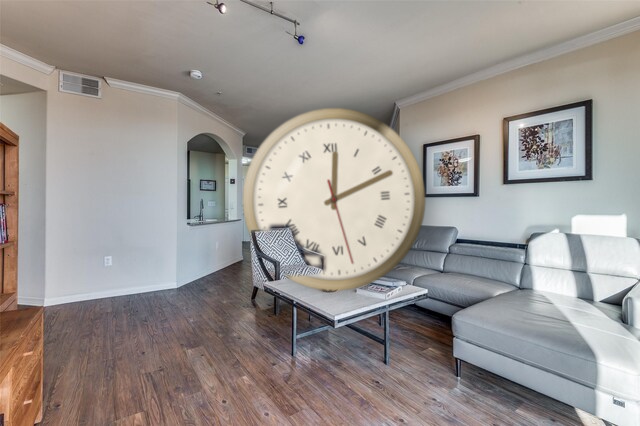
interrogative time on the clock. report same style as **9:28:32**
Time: **12:11:28**
